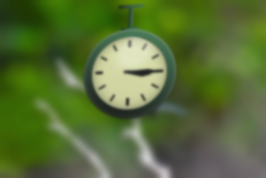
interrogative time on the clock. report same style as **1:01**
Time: **3:15**
